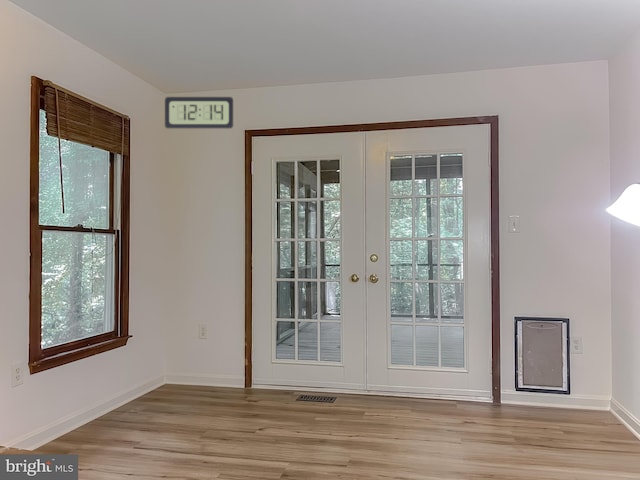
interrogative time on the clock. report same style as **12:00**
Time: **12:14**
